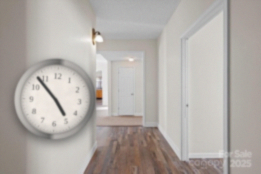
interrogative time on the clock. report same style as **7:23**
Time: **4:53**
